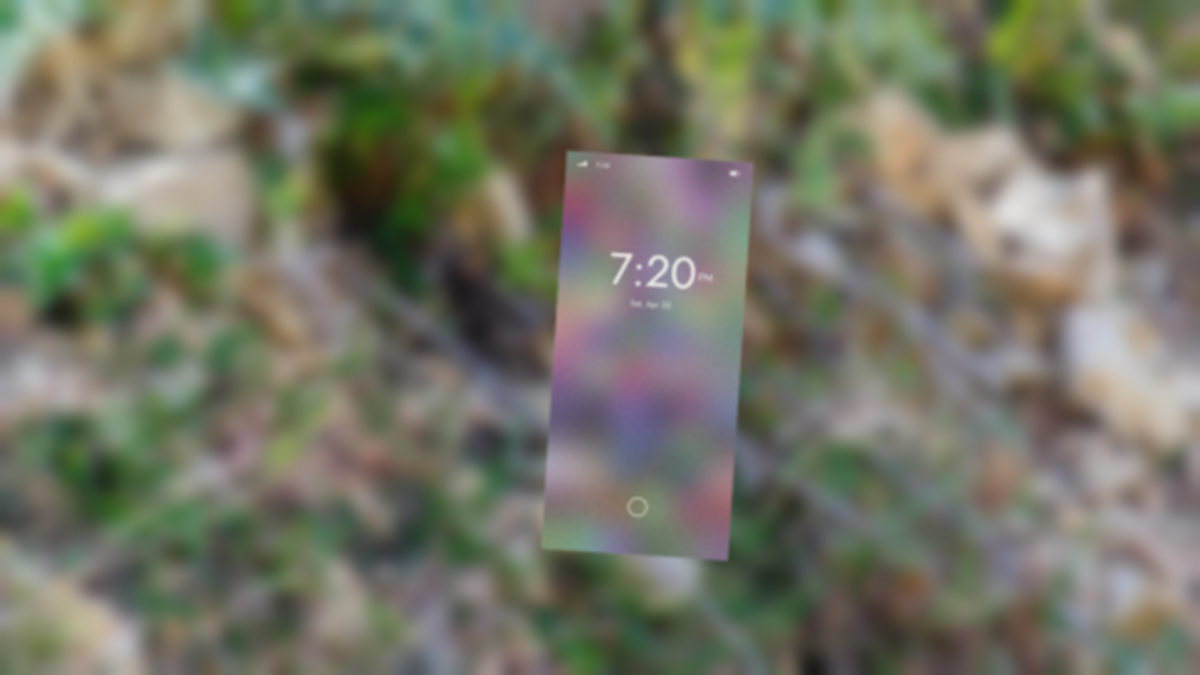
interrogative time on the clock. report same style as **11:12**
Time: **7:20**
